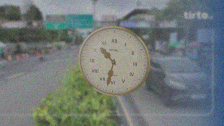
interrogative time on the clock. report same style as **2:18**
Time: **10:32**
